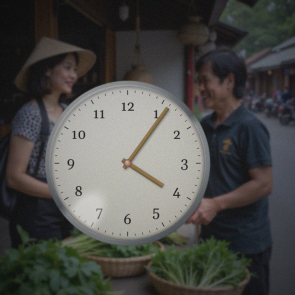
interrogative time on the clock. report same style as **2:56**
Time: **4:06**
